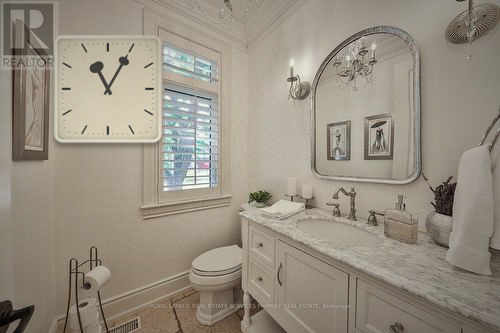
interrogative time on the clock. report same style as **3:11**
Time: **11:05**
